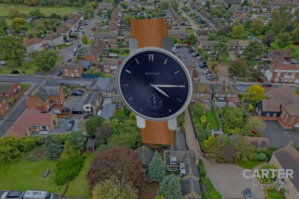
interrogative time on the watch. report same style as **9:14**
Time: **4:15**
